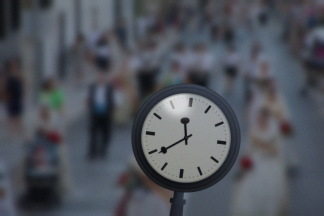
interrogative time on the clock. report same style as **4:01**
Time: **11:39**
